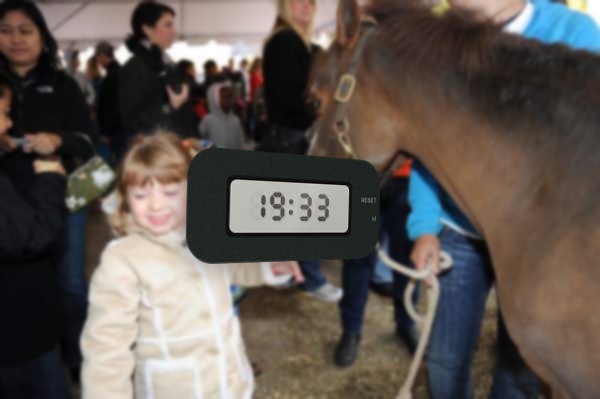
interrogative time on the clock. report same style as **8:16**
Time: **19:33**
